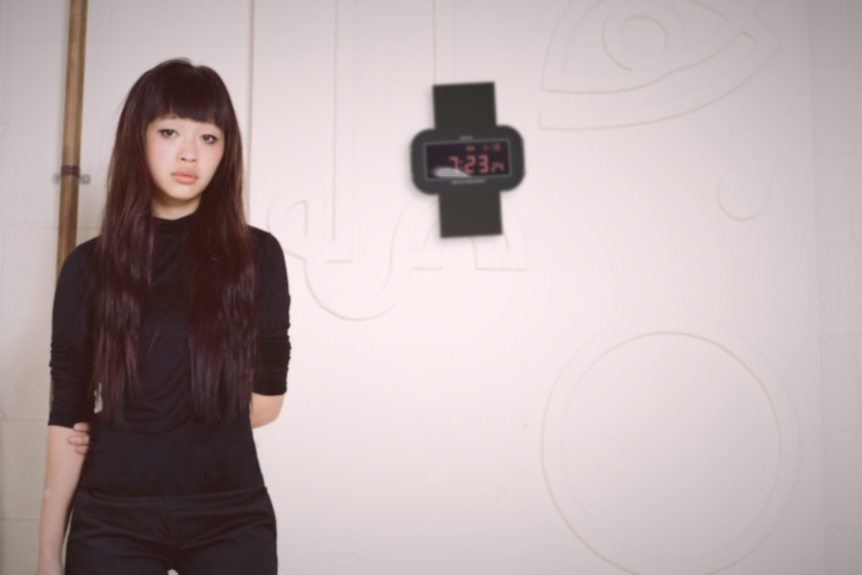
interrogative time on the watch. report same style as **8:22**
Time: **7:23**
